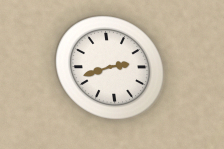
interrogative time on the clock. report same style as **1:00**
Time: **2:42**
